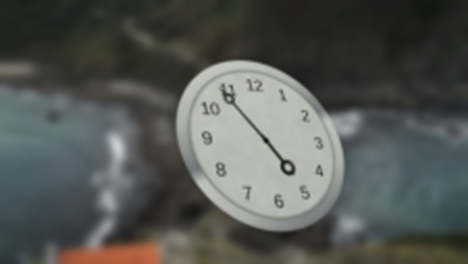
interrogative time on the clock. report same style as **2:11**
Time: **4:54**
